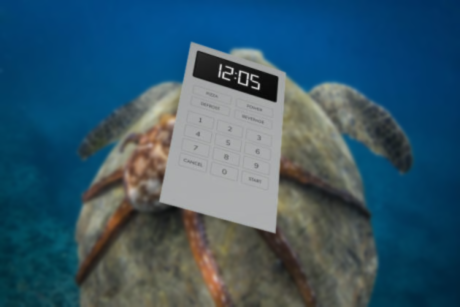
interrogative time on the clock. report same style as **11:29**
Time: **12:05**
